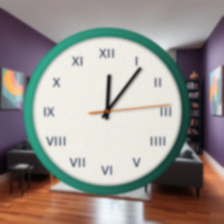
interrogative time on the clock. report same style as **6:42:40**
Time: **12:06:14**
